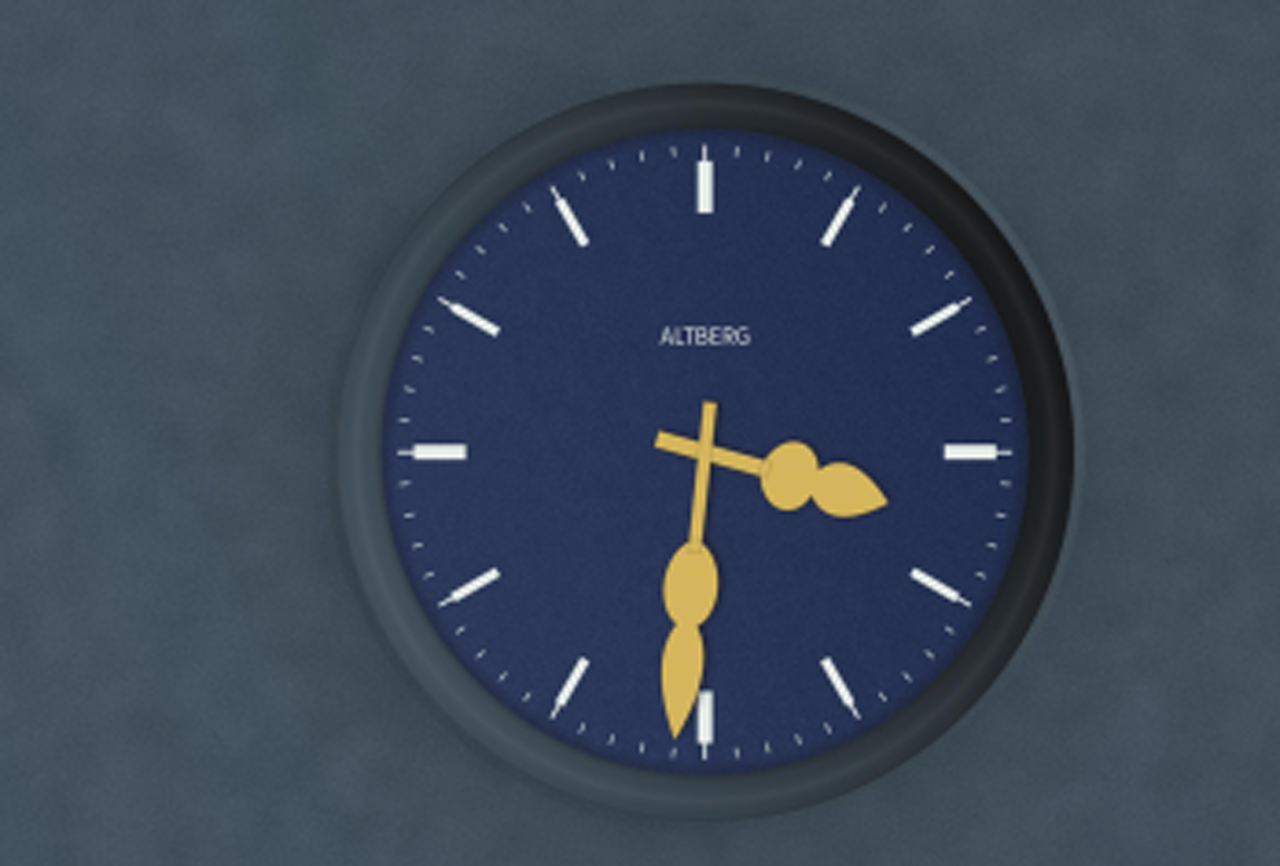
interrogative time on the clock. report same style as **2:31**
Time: **3:31**
